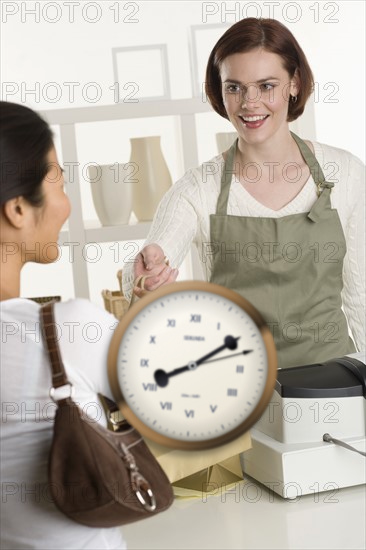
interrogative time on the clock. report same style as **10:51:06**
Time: **8:09:12**
